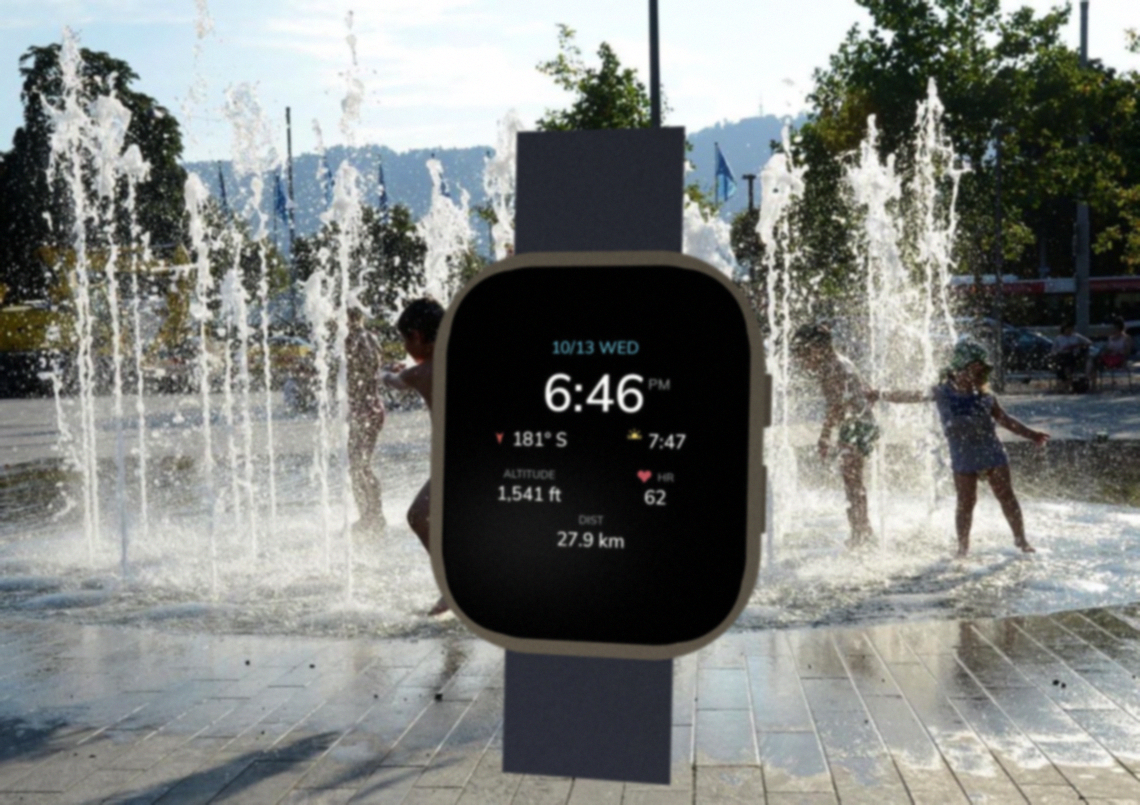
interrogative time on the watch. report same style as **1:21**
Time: **6:46**
